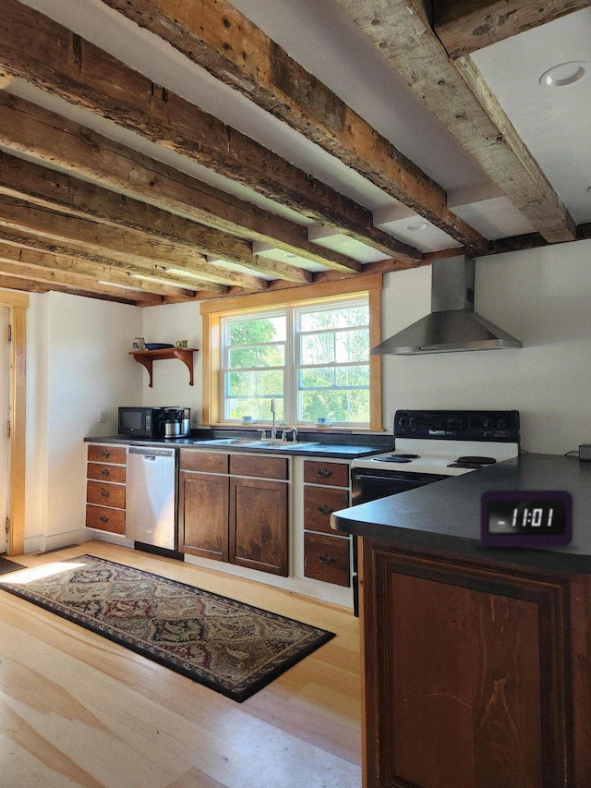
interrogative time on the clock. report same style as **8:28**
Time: **11:01**
